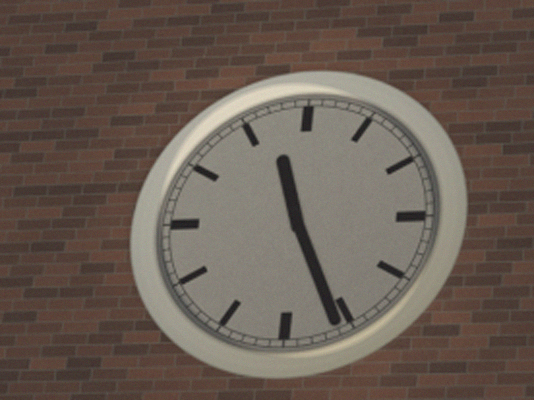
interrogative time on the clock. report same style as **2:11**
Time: **11:26**
